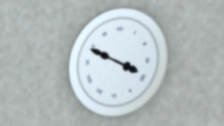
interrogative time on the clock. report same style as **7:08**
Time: **3:49**
